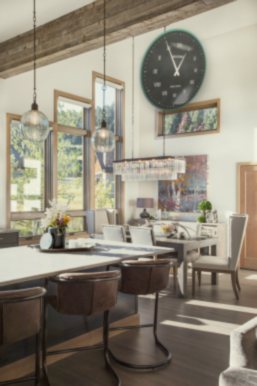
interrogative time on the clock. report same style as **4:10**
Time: **12:55**
